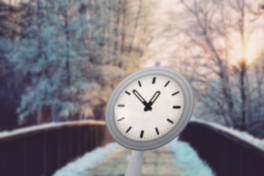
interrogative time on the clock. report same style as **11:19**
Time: **12:52**
